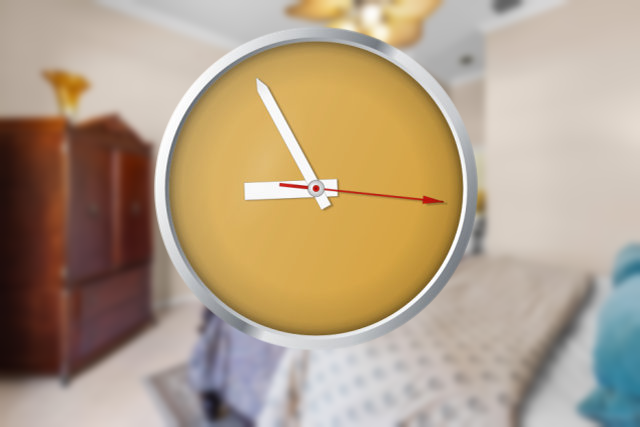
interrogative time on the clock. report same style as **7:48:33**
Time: **8:55:16**
